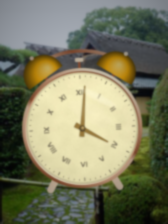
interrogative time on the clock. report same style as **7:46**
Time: **4:01**
